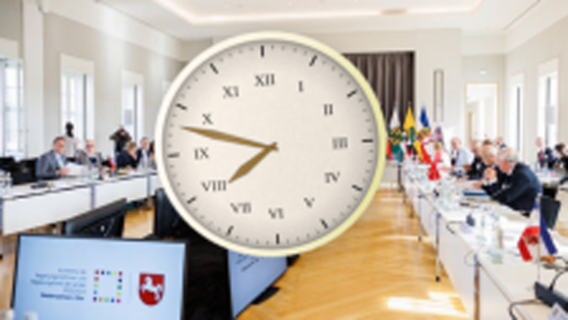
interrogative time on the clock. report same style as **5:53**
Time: **7:48**
